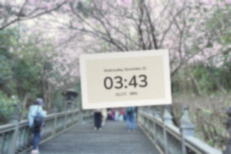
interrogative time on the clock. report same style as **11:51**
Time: **3:43**
